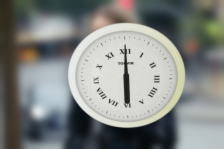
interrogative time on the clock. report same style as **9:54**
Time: **6:00**
